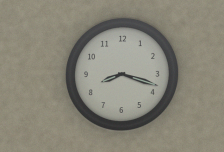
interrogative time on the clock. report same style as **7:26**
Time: **8:18**
